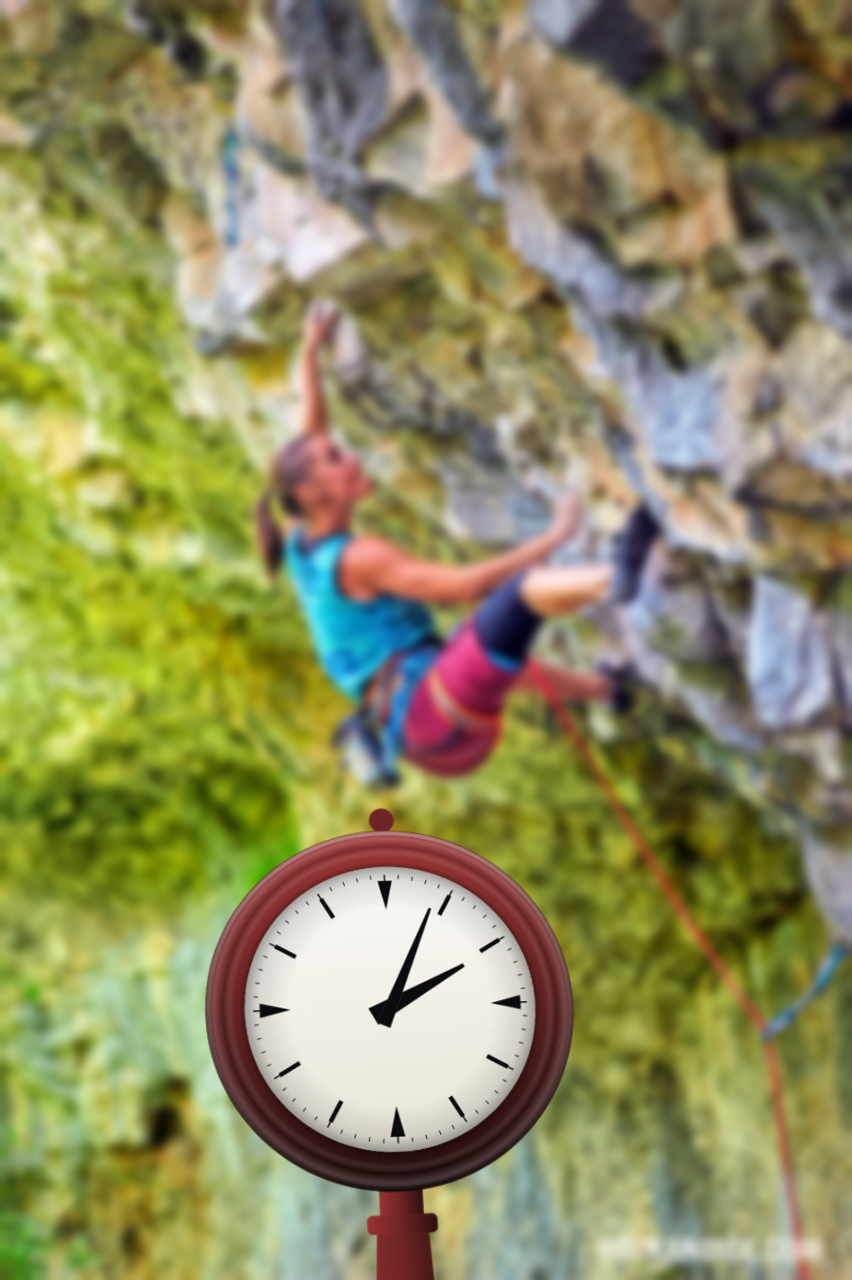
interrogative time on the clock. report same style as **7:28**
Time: **2:04**
